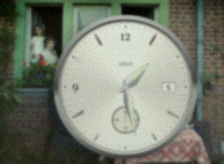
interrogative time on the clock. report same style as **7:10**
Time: **1:28**
